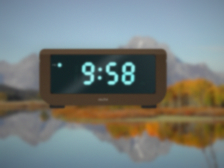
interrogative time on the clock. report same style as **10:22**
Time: **9:58**
